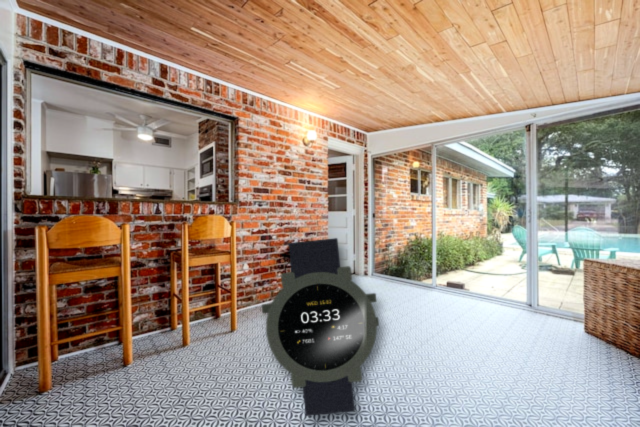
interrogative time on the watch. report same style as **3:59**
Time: **3:33**
